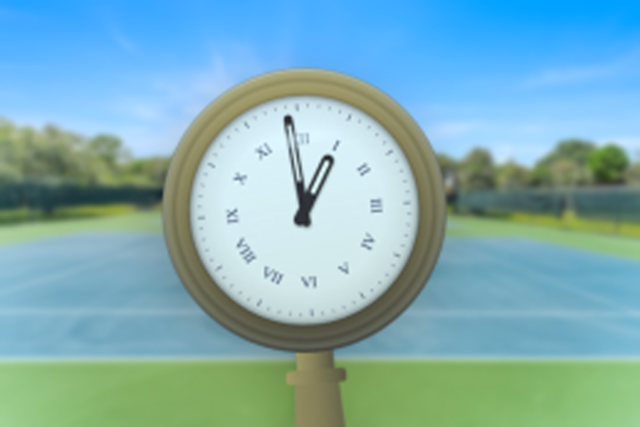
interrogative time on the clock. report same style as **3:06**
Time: **12:59**
